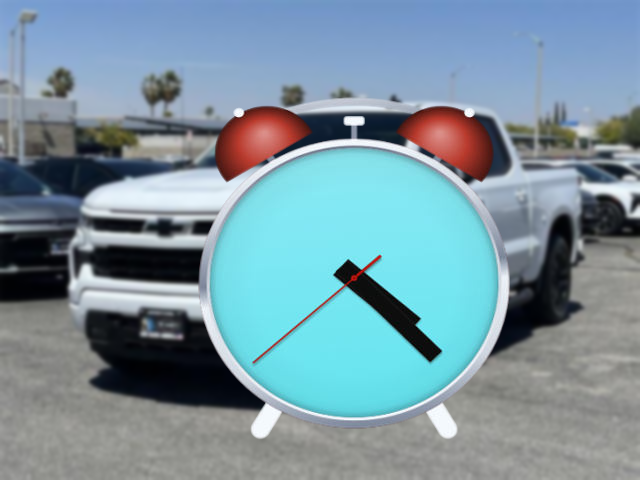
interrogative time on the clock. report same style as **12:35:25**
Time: **4:22:38**
